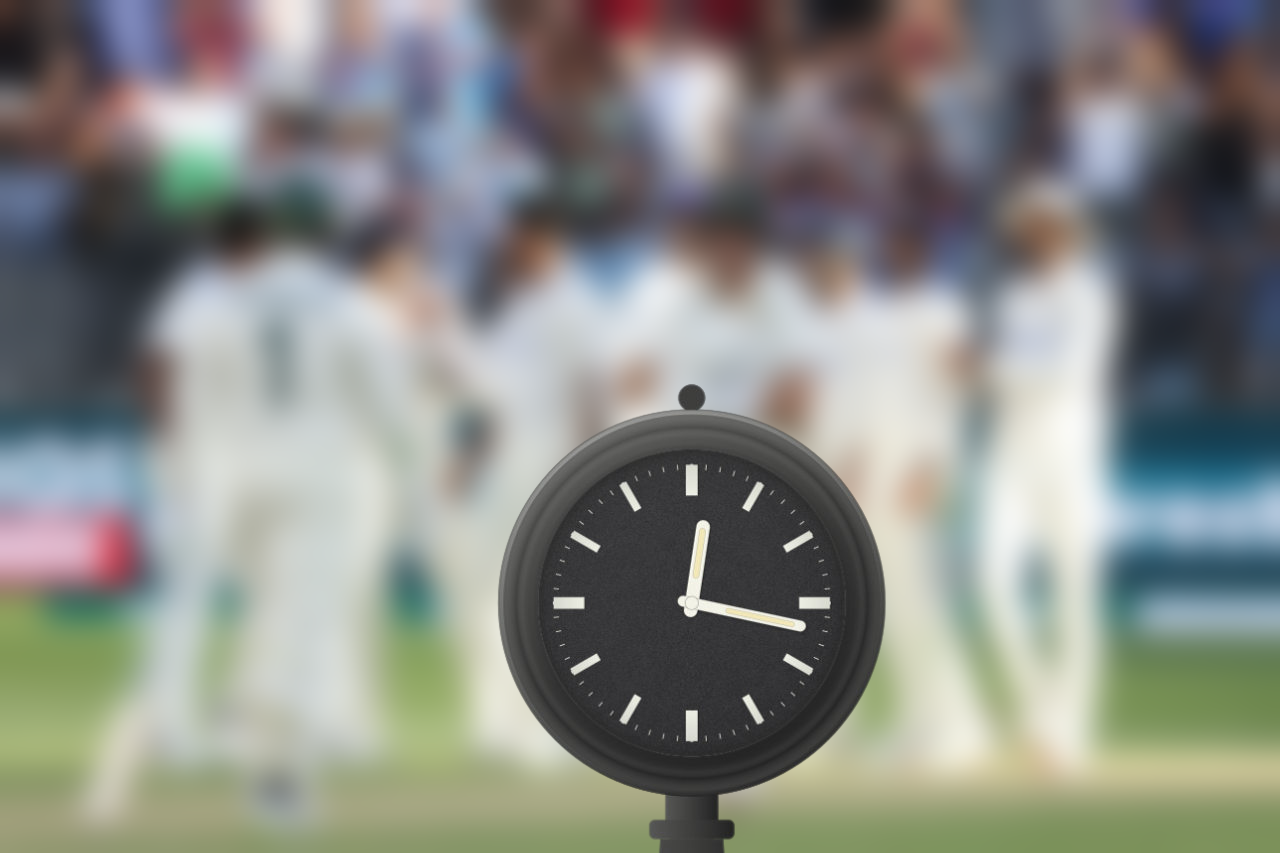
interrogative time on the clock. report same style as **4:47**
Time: **12:17**
